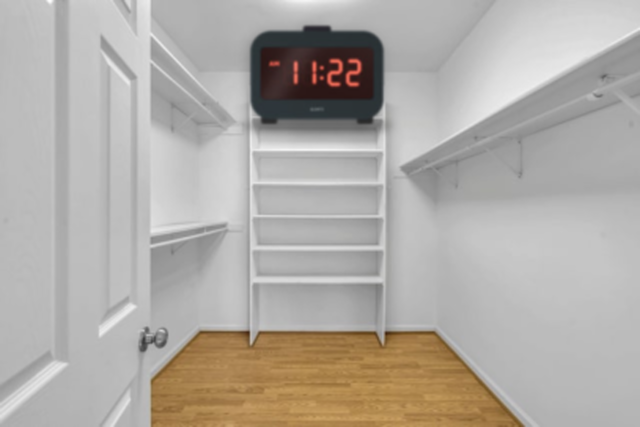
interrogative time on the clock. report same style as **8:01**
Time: **11:22**
